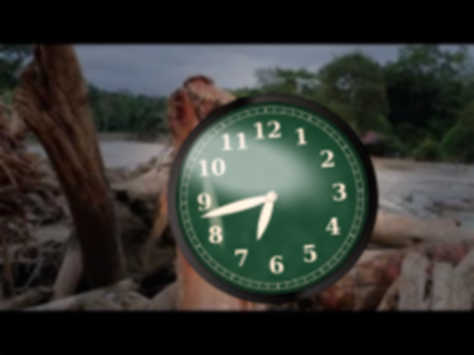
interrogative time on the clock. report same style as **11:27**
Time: **6:43**
